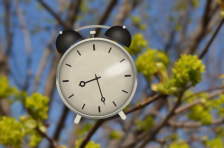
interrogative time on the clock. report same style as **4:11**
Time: **8:28**
